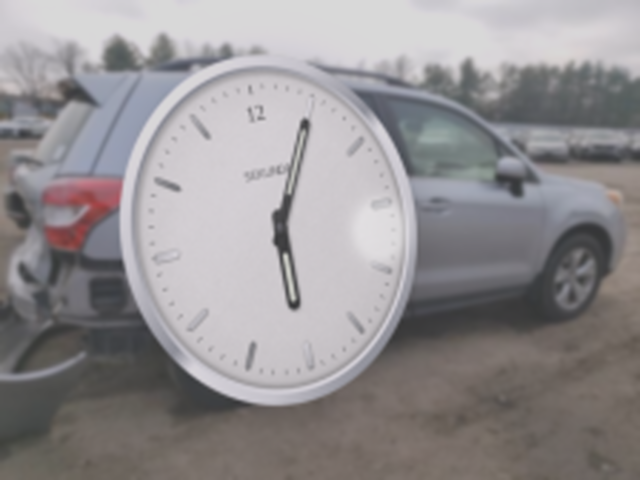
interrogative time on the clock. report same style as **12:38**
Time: **6:05**
